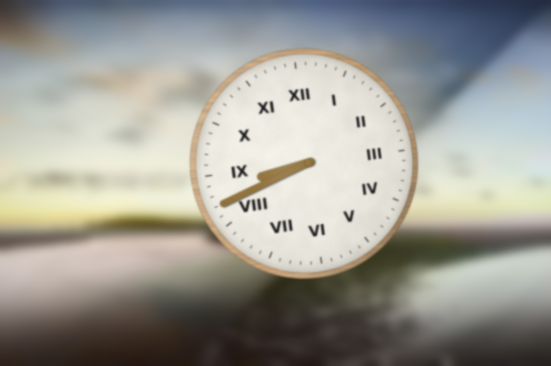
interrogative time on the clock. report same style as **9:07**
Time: **8:42**
